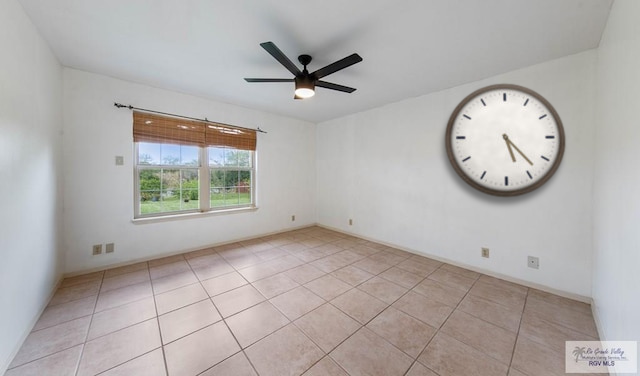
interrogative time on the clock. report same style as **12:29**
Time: **5:23**
